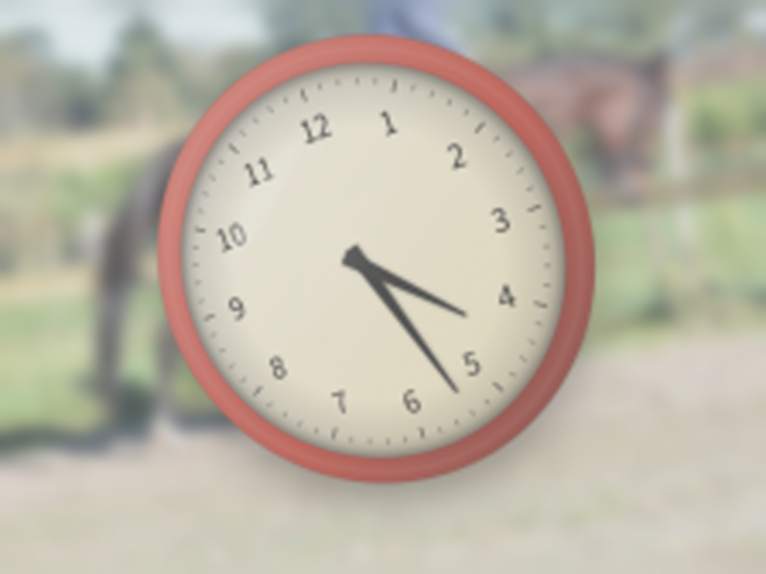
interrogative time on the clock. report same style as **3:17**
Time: **4:27**
